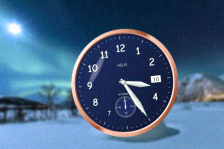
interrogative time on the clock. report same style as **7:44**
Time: **3:25**
